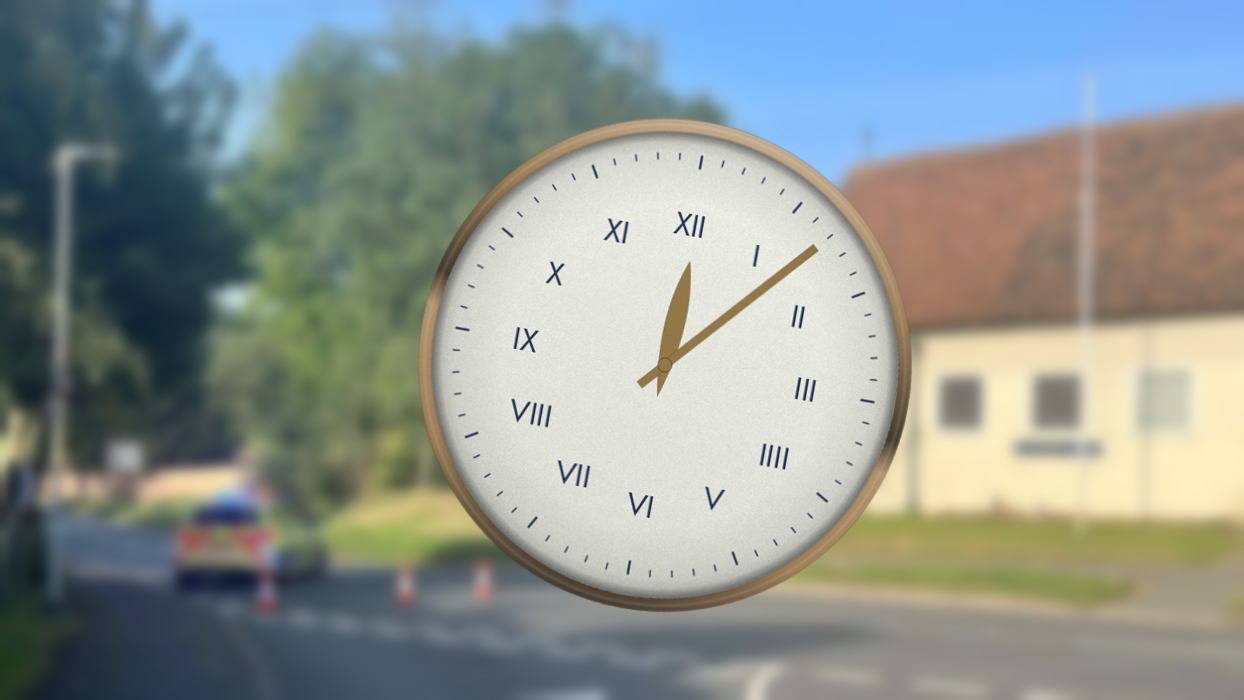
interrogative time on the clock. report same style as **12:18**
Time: **12:07**
